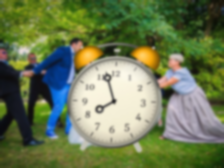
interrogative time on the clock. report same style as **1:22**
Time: **7:57**
